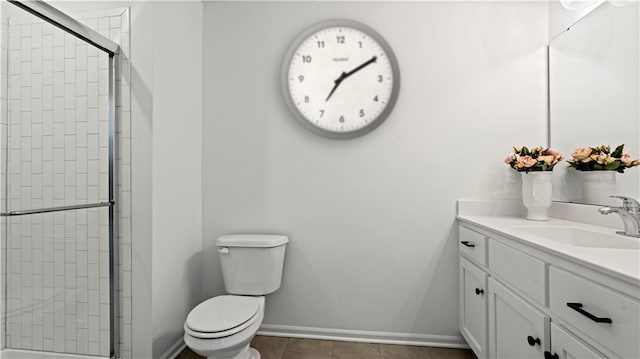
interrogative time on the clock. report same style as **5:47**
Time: **7:10**
